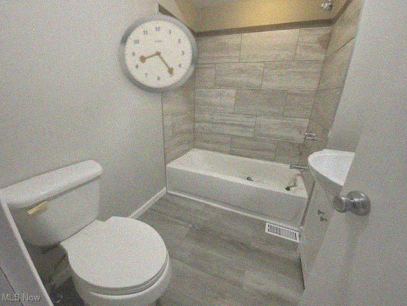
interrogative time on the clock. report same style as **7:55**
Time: **8:24**
